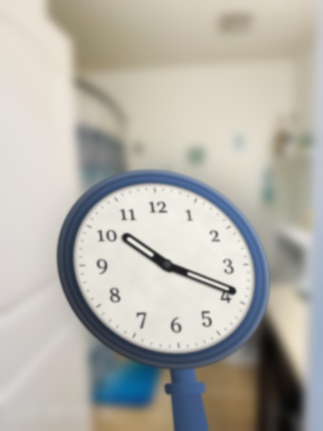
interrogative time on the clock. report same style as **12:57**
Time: **10:19**
